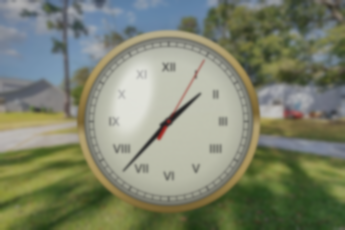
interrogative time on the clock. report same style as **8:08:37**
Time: **1:37:05**
